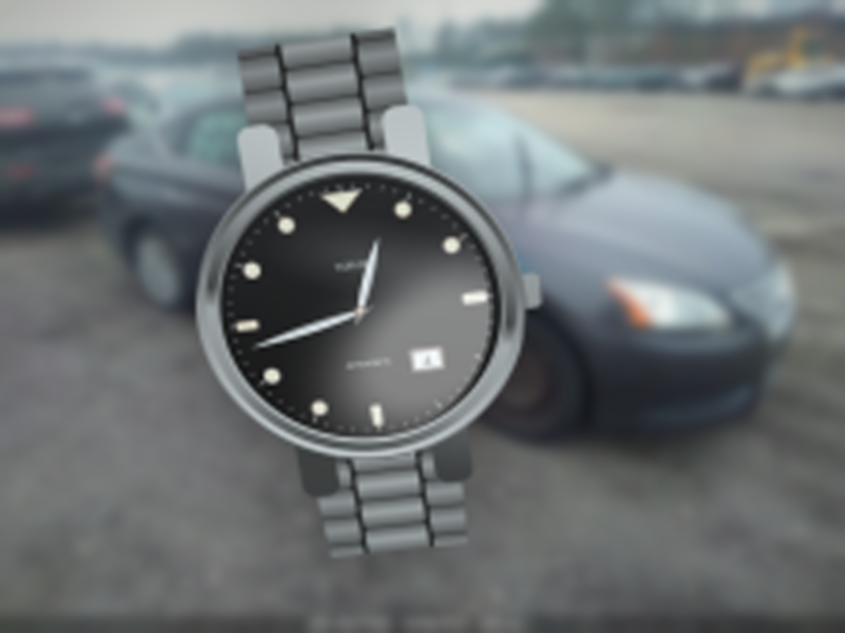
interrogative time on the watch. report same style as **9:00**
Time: **12:43**
